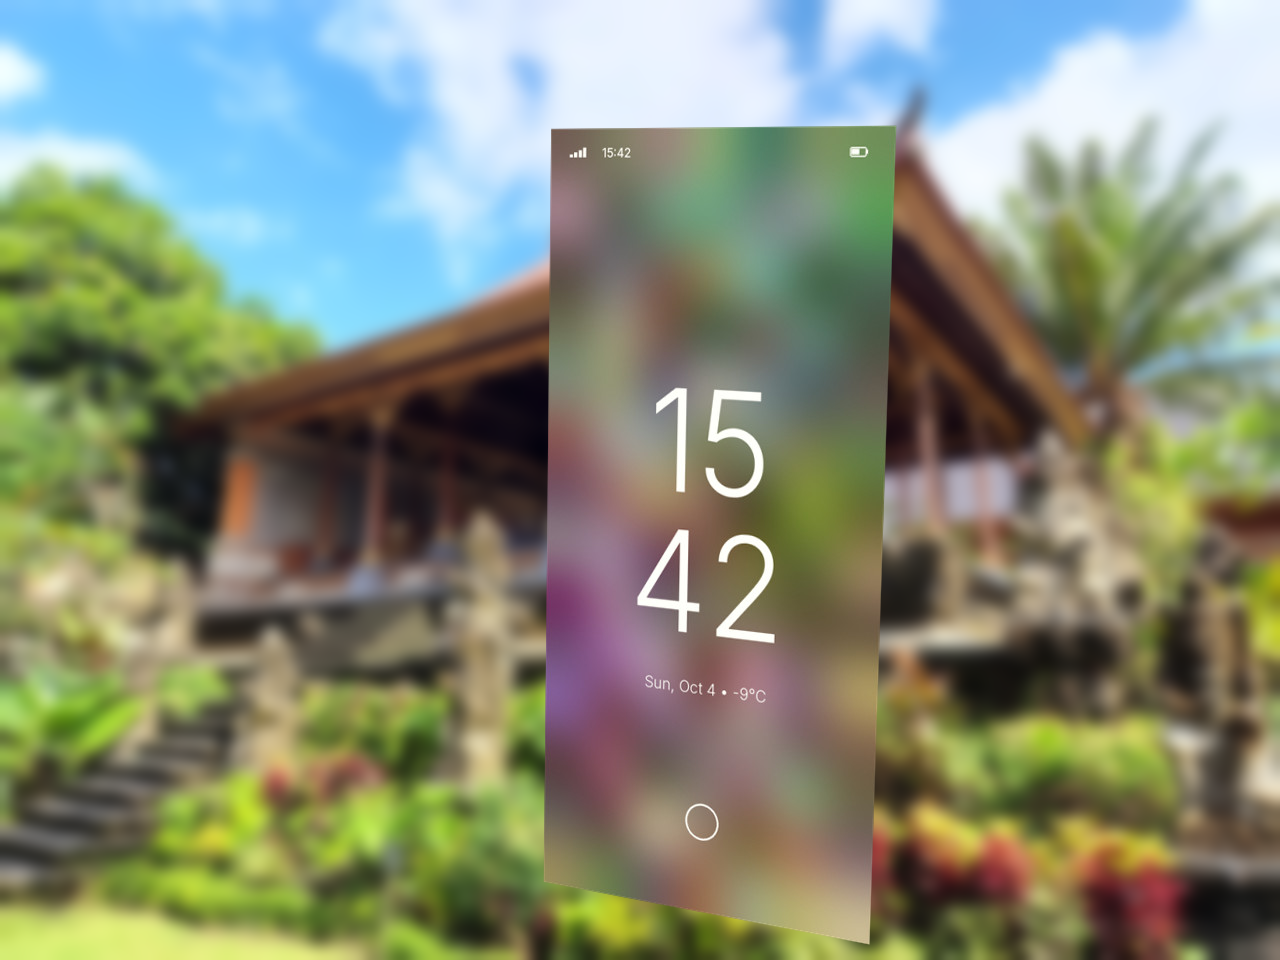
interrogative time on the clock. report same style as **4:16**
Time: **15:42**
